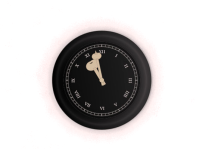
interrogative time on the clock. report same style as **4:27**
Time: **10:58**
